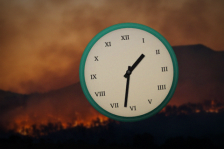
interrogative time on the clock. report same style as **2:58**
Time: **1:32**
